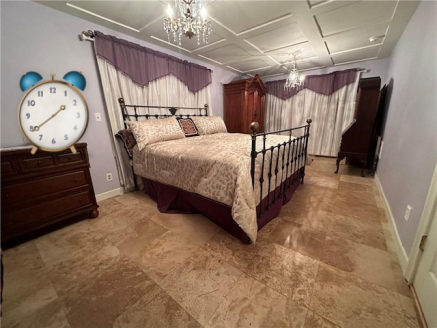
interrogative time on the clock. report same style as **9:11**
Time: **1:39**
